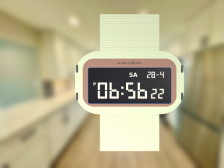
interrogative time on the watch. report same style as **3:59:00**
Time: **6:56:22**
